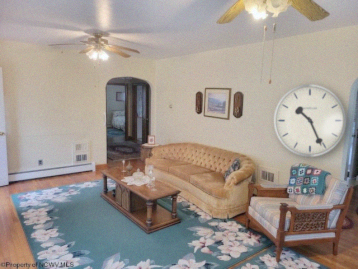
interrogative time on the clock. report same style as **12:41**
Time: **10:26**
